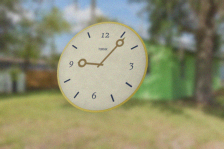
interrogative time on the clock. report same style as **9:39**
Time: **9:06**
